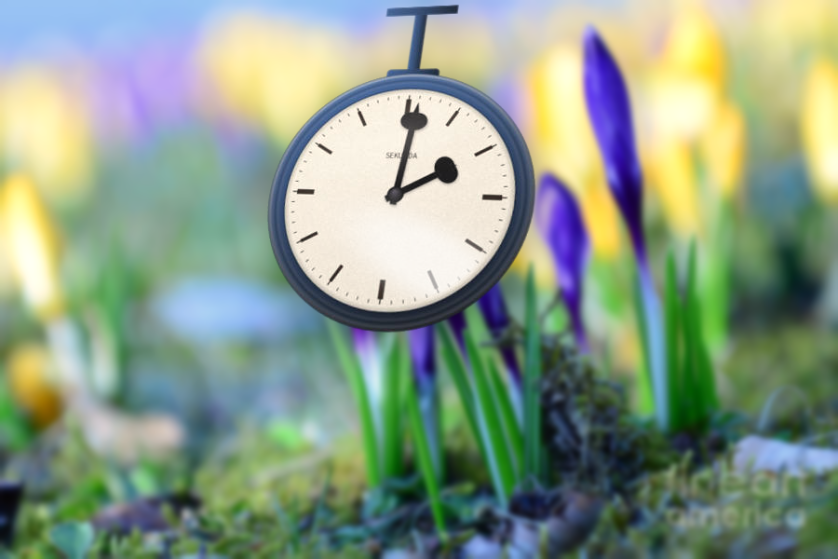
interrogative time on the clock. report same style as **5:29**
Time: **2:01**
